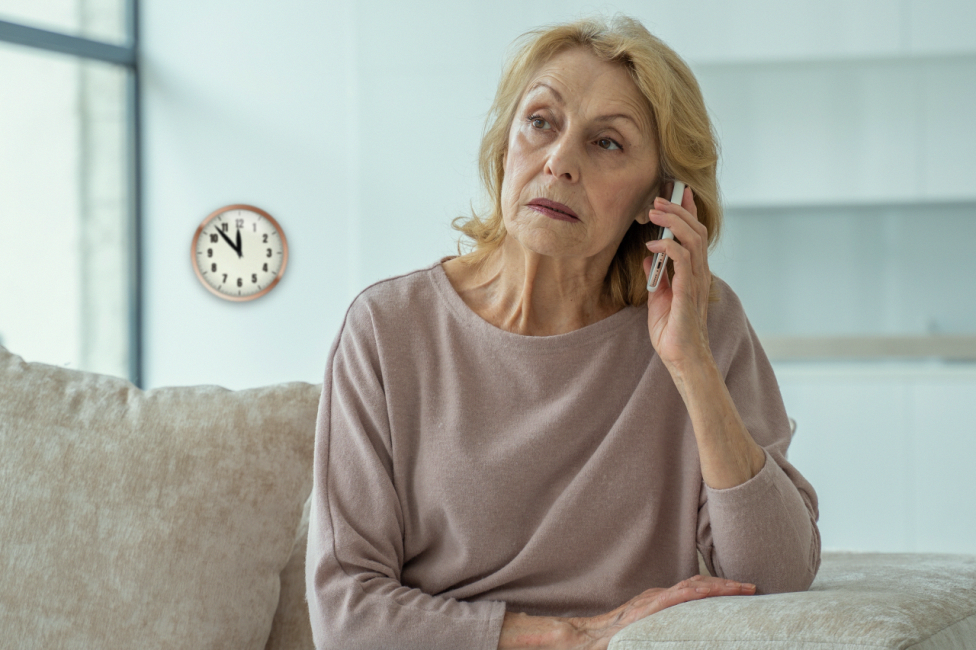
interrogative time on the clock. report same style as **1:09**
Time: **11:53**
